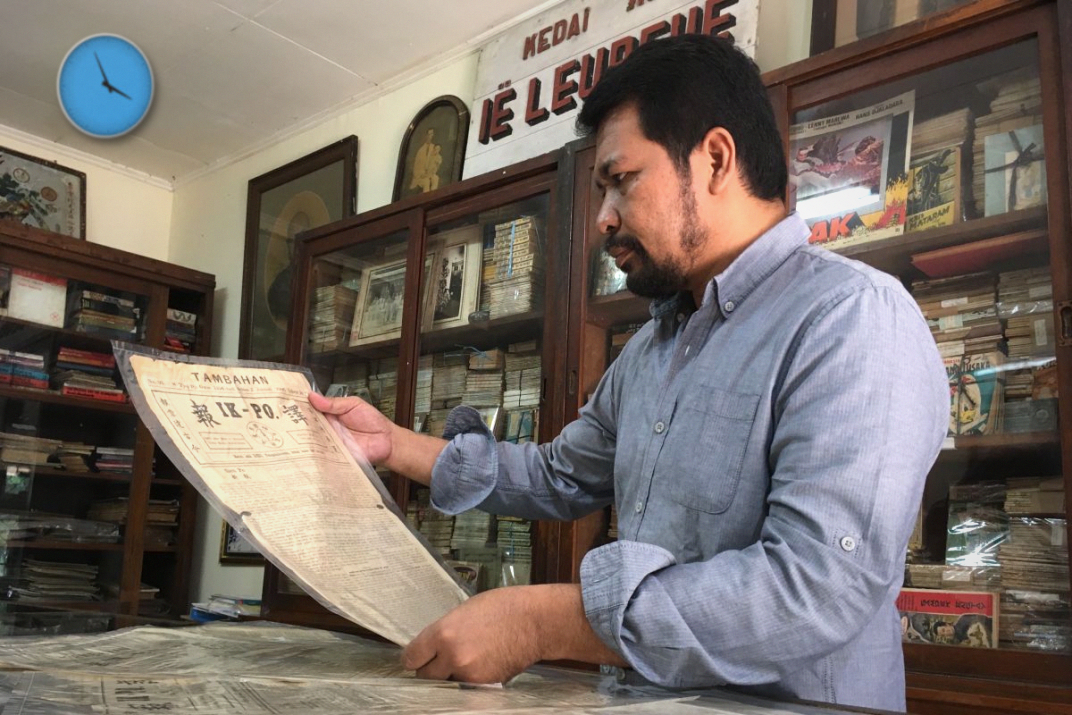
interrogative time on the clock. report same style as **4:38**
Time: **3:56**
